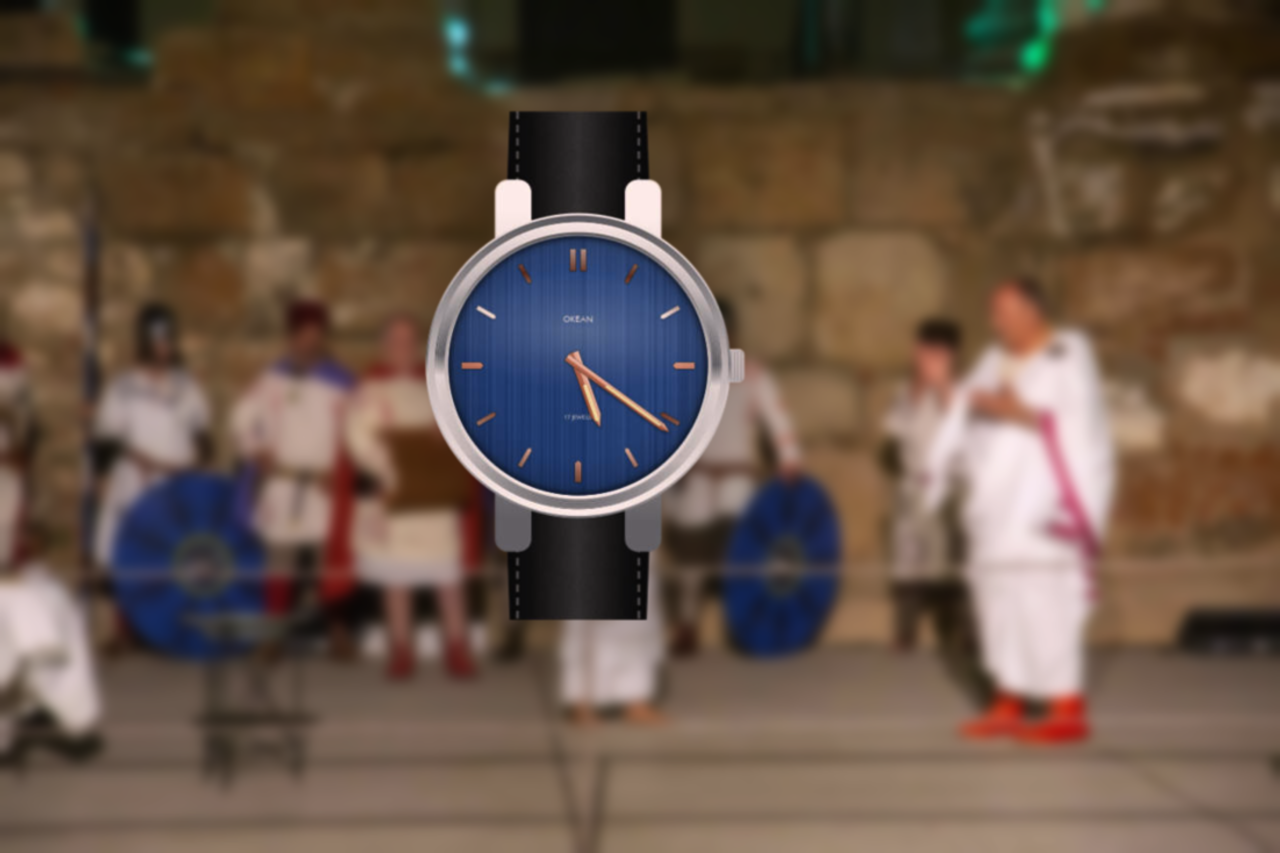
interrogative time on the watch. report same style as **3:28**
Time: **5:21**
